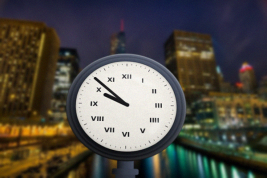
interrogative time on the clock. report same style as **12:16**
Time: **9:52**
